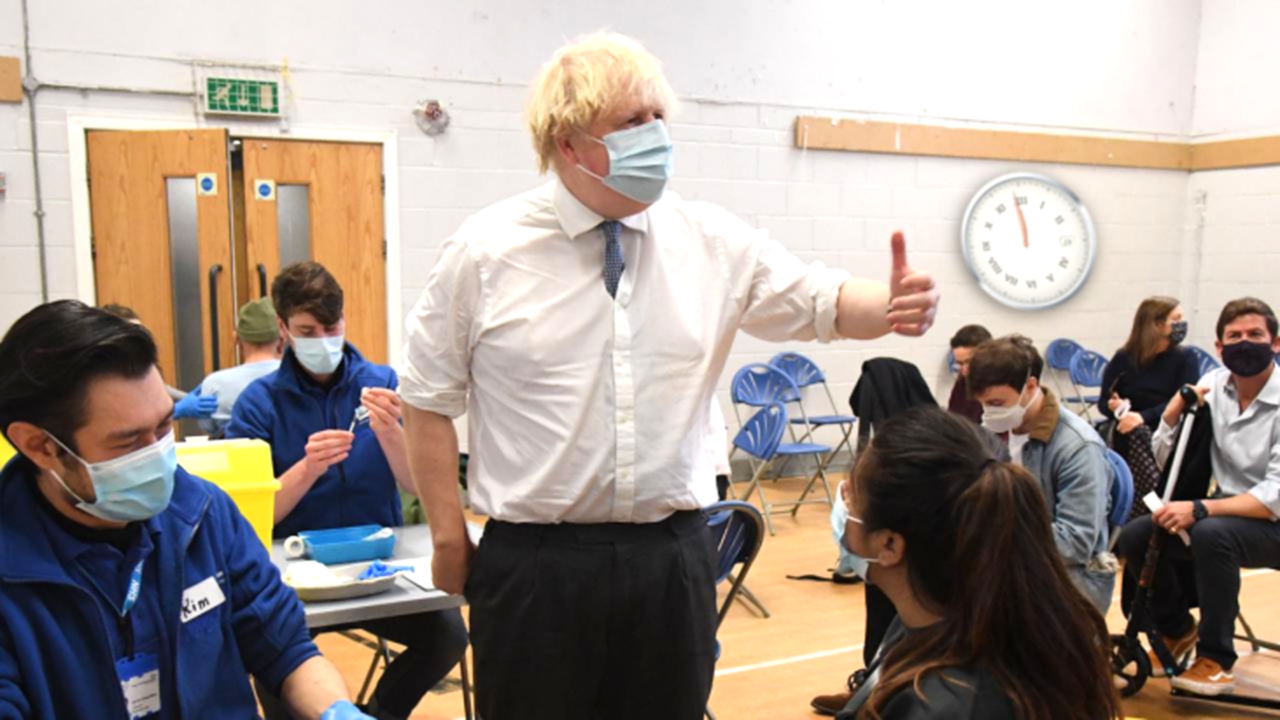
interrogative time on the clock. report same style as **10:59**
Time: **11:59**
